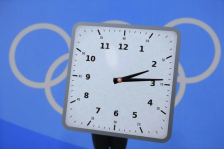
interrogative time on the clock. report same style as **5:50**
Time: **2:14**
